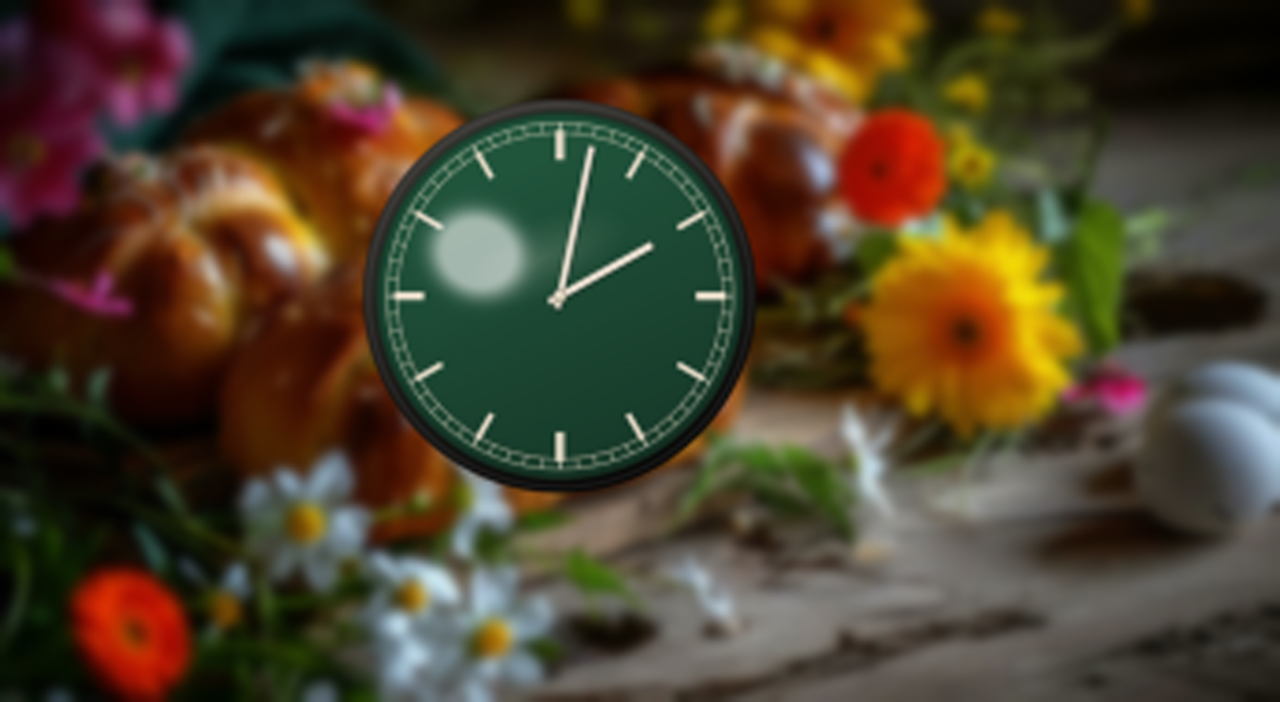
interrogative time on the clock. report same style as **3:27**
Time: **2:02**
